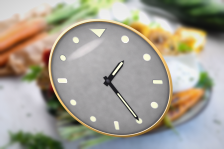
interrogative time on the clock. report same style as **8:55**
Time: **1:25**
